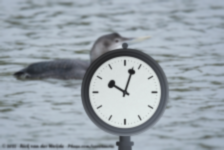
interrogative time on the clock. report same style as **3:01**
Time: **10:03**
